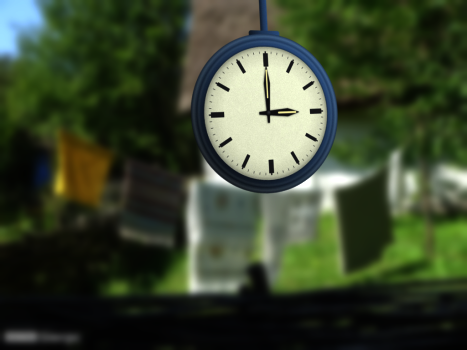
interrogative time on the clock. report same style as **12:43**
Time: **3:00**
